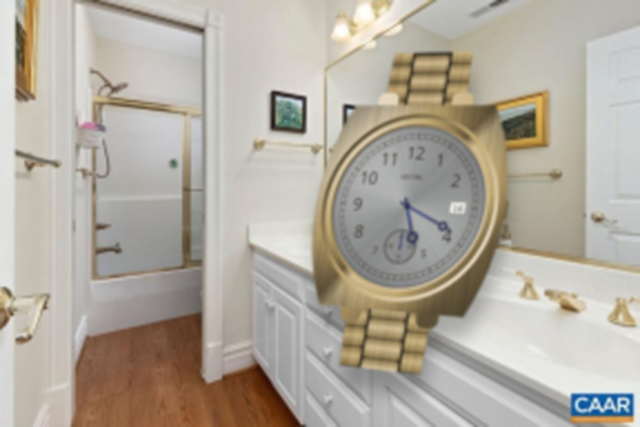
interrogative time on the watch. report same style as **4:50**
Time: **5:19**
